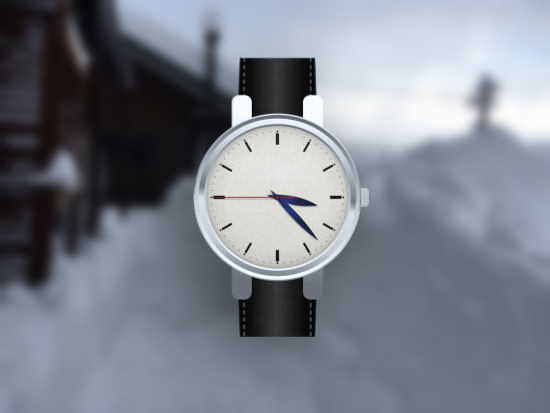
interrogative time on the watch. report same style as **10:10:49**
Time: **3:22:45**
